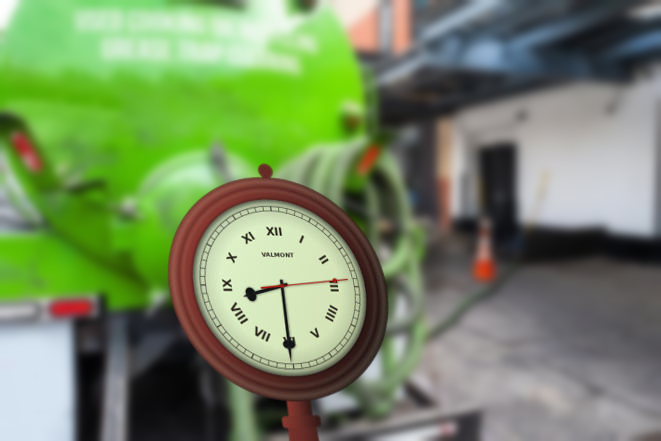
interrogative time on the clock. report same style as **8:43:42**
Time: **8:30:14**
